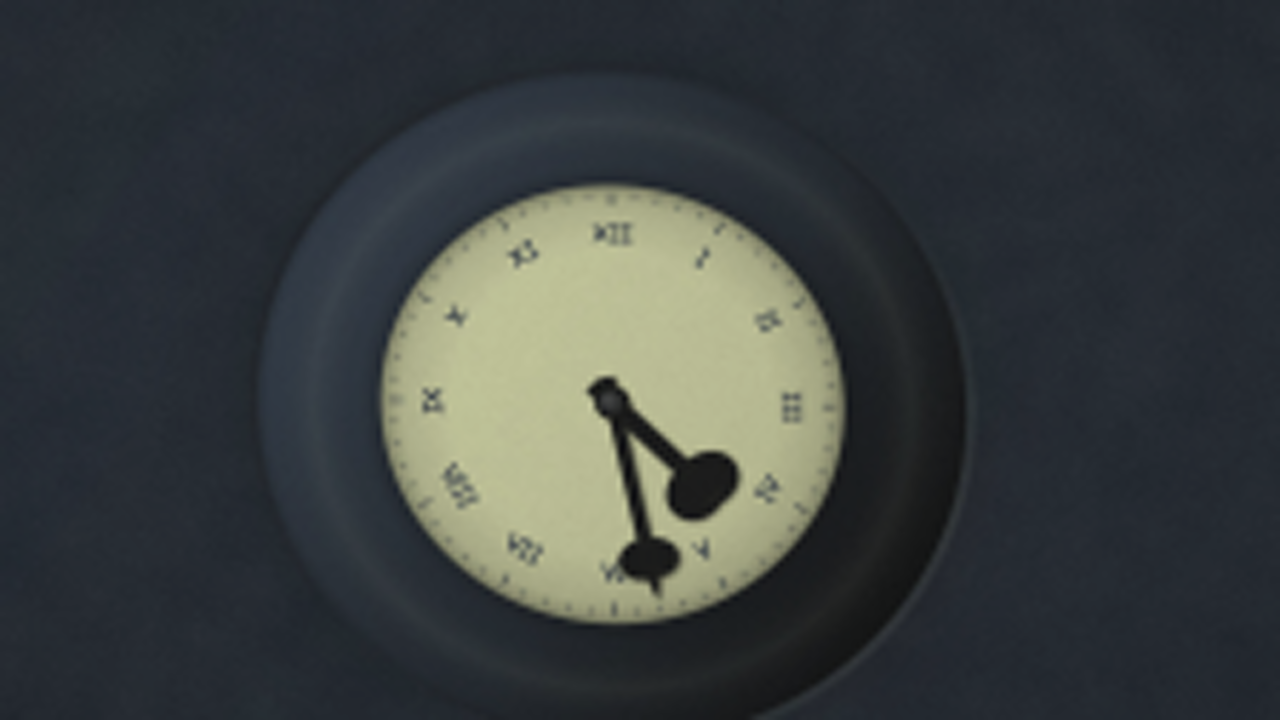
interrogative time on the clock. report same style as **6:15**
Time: **4:28**
